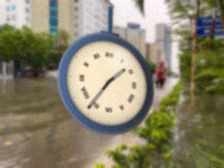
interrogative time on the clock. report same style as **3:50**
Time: **1:36**
